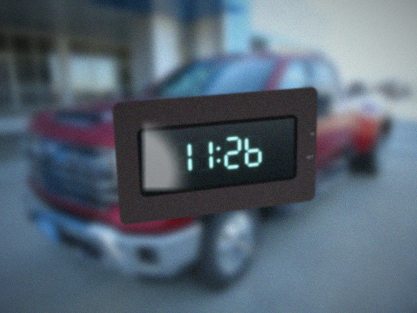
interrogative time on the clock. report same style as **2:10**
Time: **11:26**
